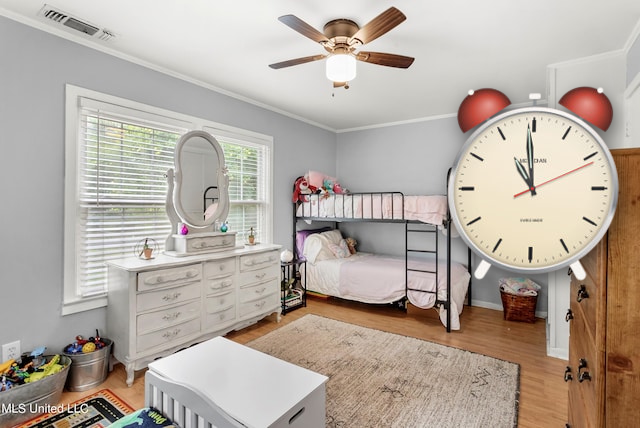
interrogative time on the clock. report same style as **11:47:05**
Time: **10:59:11**
